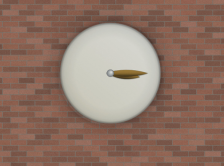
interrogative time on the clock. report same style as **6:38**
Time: **3:15**
